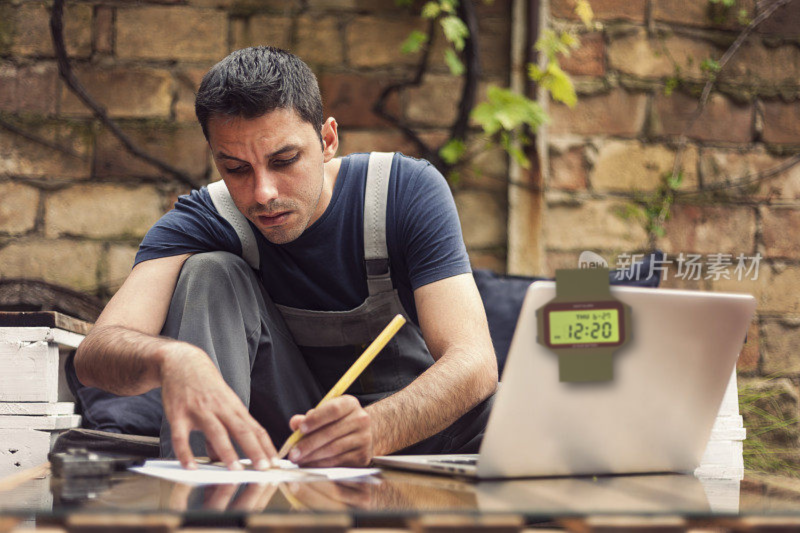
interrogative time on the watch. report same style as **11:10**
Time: **12:20**
